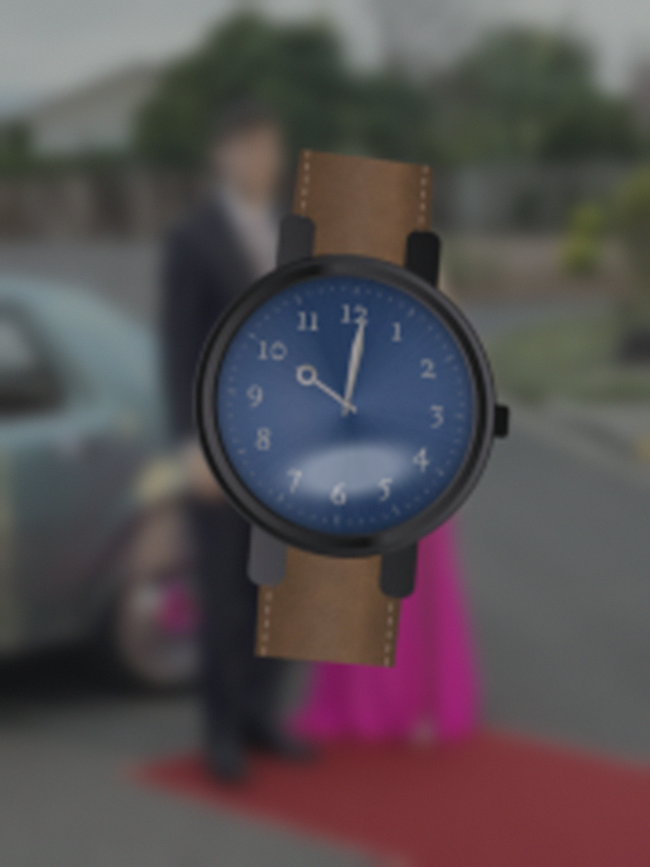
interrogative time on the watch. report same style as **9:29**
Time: **10:01**
